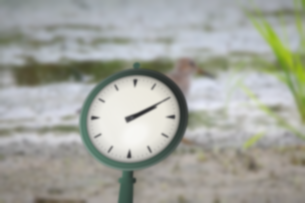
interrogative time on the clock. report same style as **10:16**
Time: **2:10**
